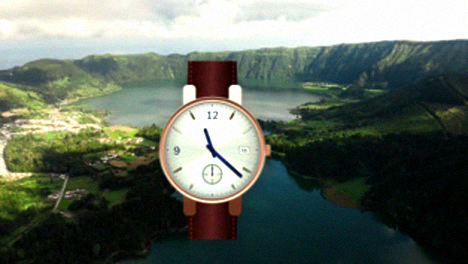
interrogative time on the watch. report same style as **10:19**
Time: **11:22**
